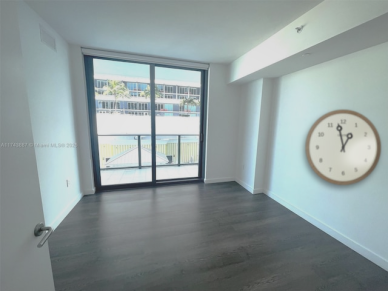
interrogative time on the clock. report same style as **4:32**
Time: **12:58**
